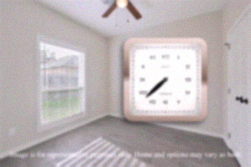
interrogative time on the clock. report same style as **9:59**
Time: **7:38**
